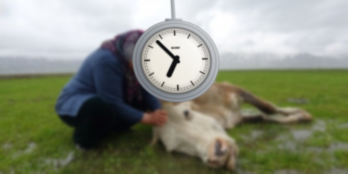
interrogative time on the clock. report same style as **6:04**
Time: **6:53**
